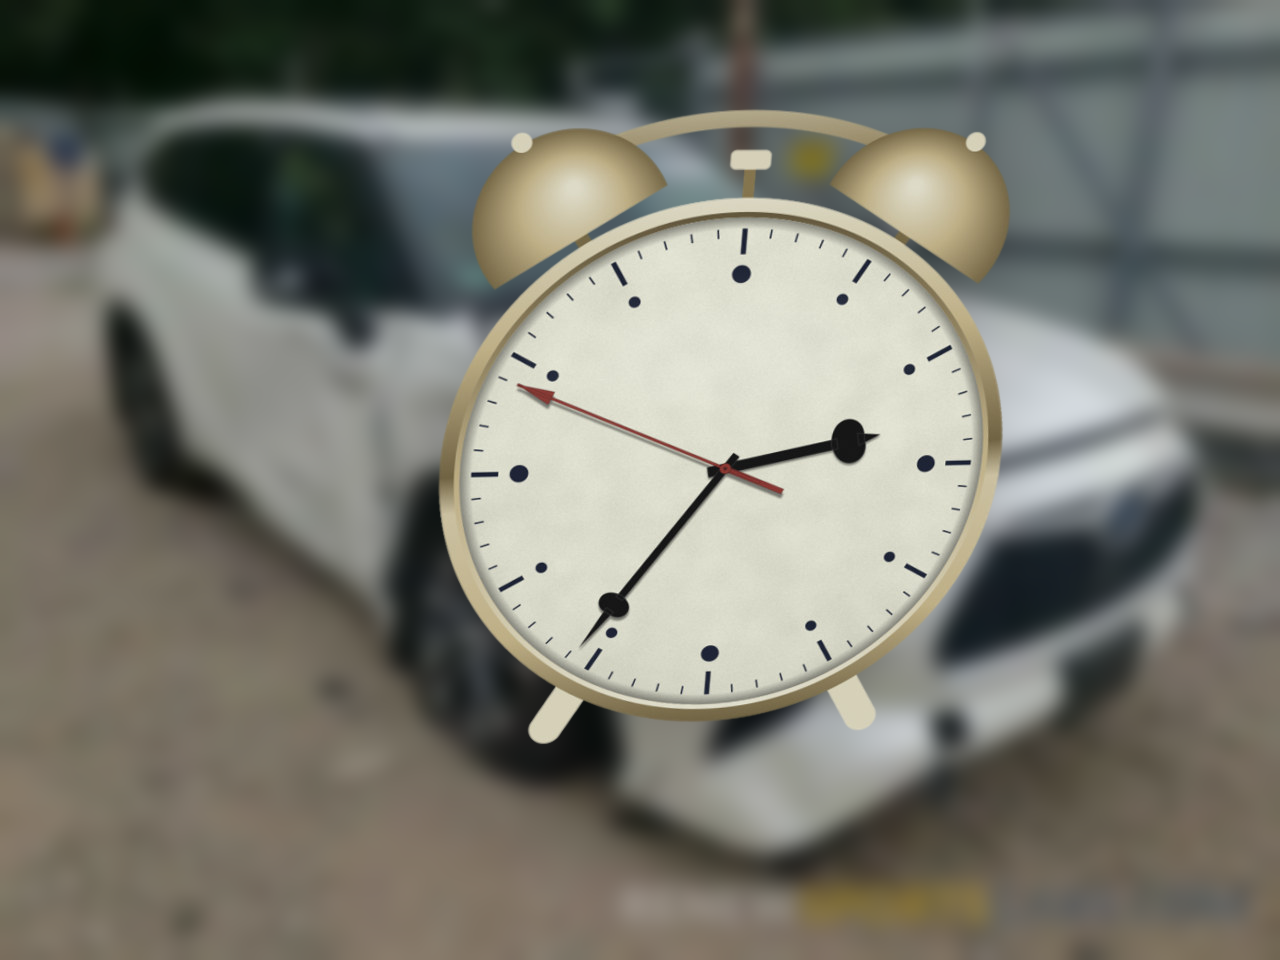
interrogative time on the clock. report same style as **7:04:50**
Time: **2:35:49**
